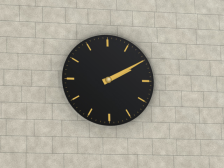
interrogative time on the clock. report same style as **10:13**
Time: **2:10**
